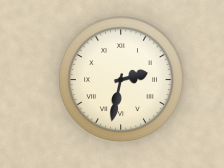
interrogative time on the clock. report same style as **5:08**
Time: **2:32**
